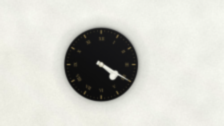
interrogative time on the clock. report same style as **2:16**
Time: **4:20**
